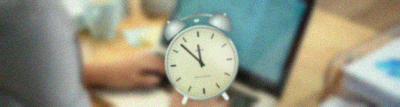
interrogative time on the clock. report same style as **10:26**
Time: **11:53**
